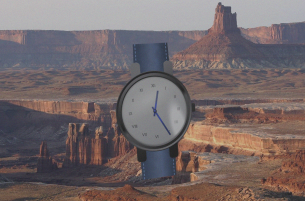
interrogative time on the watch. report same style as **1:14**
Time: **12:25**
